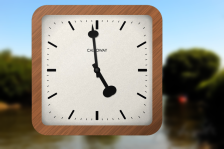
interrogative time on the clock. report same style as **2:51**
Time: **4:59**
